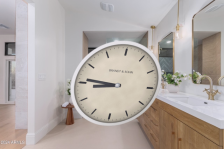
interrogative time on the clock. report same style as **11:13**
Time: **8:46**
